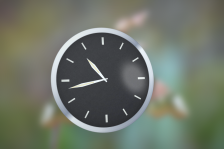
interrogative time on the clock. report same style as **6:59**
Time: **10:43**
